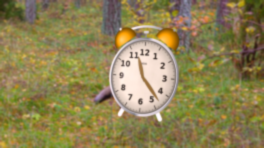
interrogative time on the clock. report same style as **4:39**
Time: **11:23**
